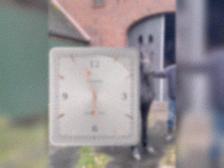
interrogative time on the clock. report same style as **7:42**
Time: **5:57**
